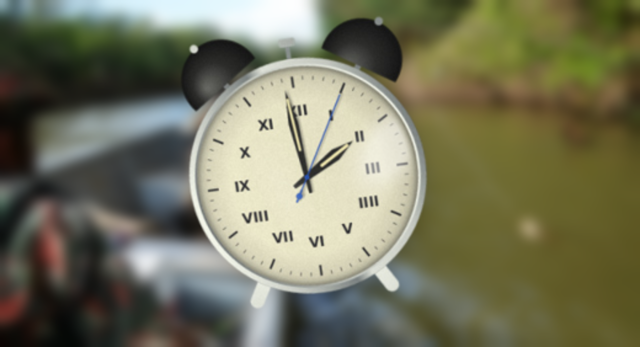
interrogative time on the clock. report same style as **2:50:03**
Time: **1:59:05**
